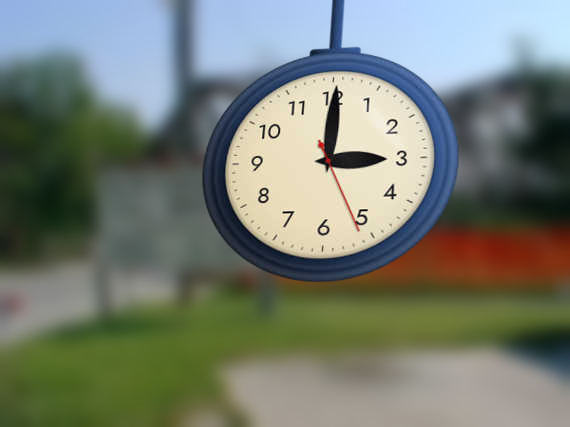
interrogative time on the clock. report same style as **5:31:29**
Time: **3:00:26**
